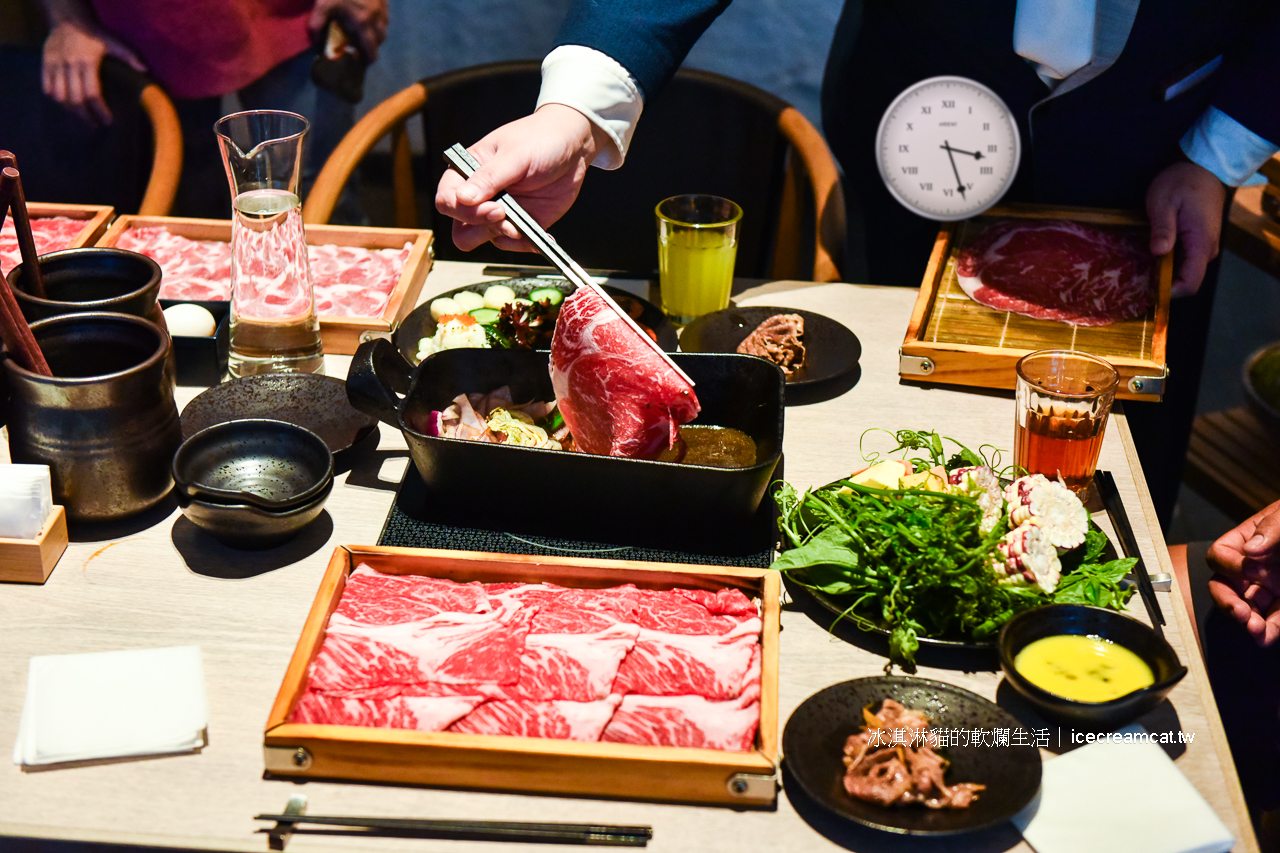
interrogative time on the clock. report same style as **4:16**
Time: **3:27**
